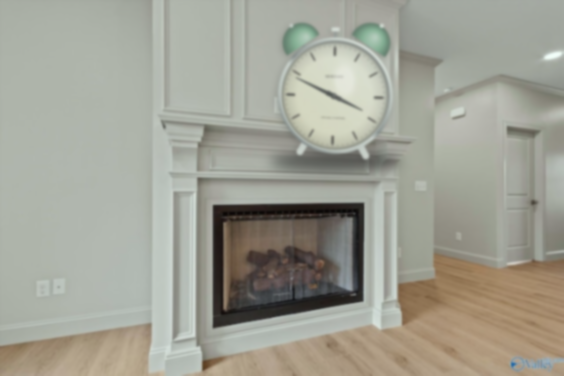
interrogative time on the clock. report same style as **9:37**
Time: **3:49**
